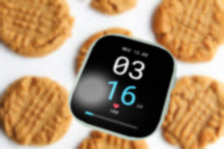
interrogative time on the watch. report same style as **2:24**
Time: **3:16**
